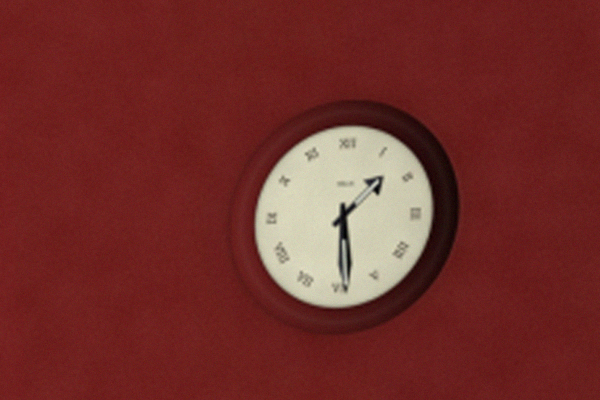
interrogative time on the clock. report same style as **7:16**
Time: **1:29**
